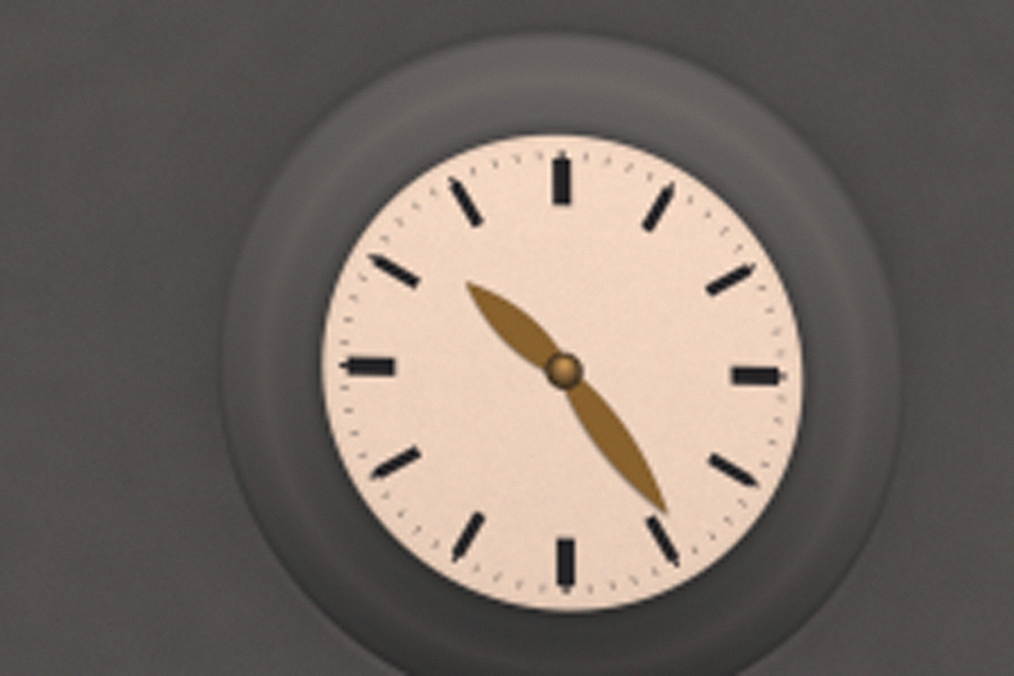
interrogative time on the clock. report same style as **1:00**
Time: **10:24**
